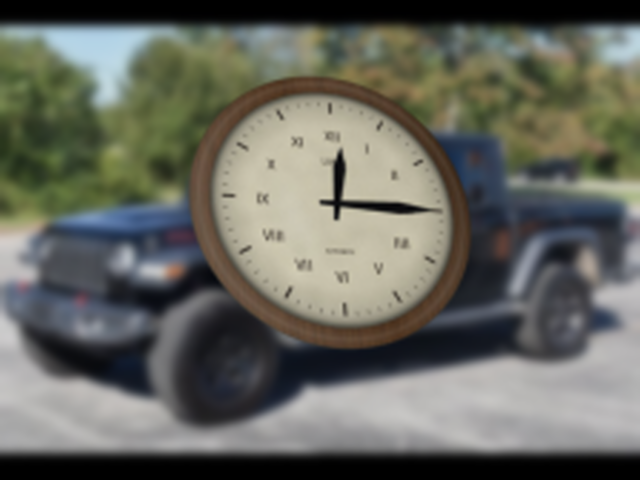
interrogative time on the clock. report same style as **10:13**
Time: **12:15**
